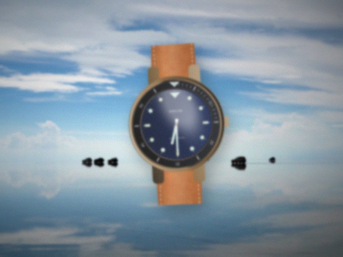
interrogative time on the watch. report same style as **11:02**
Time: **6:30**
